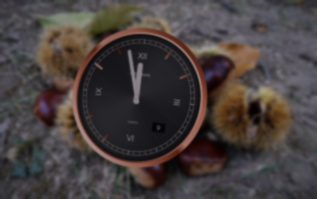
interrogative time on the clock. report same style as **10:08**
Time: **11:57**
